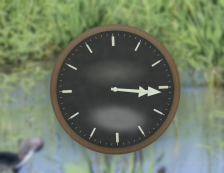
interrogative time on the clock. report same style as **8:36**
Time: **3:16**
